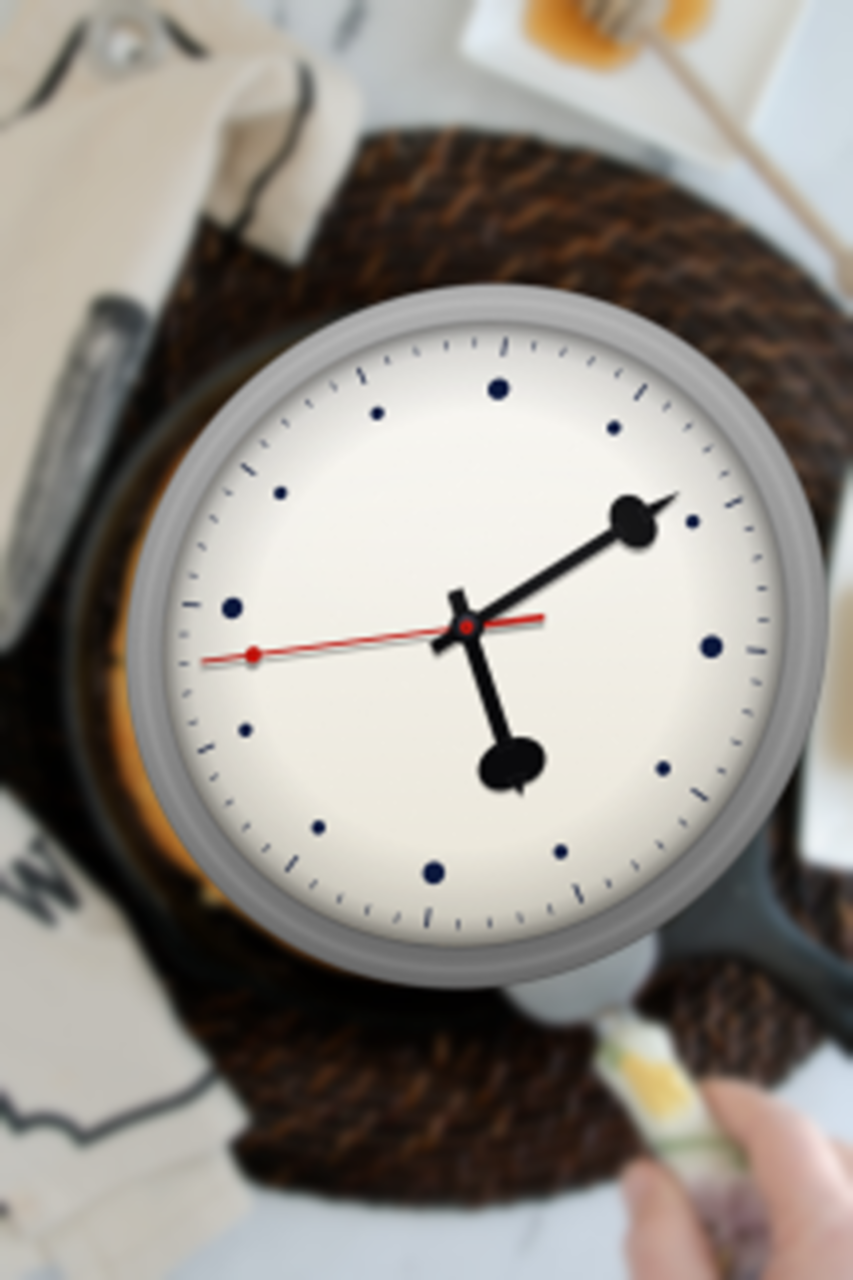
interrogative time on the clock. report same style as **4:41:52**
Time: **5:08:43**
